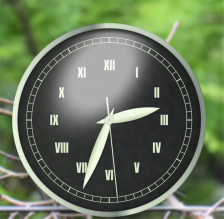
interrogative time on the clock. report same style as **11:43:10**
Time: **2:33:29**
